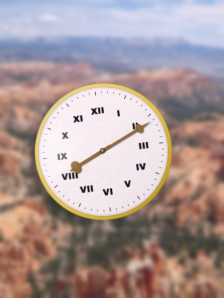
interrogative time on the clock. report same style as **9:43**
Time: **8:11**
